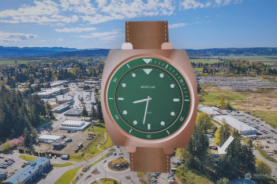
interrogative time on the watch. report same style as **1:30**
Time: **8:32**
